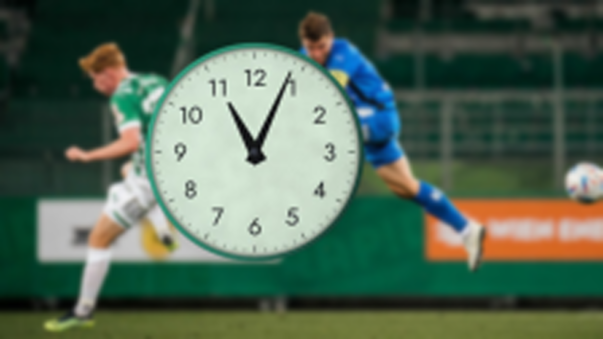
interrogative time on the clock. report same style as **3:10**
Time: **11:04**
